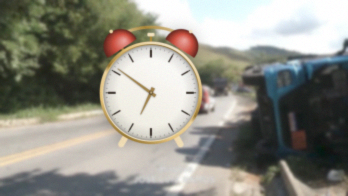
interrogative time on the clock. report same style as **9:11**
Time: **6:51**
